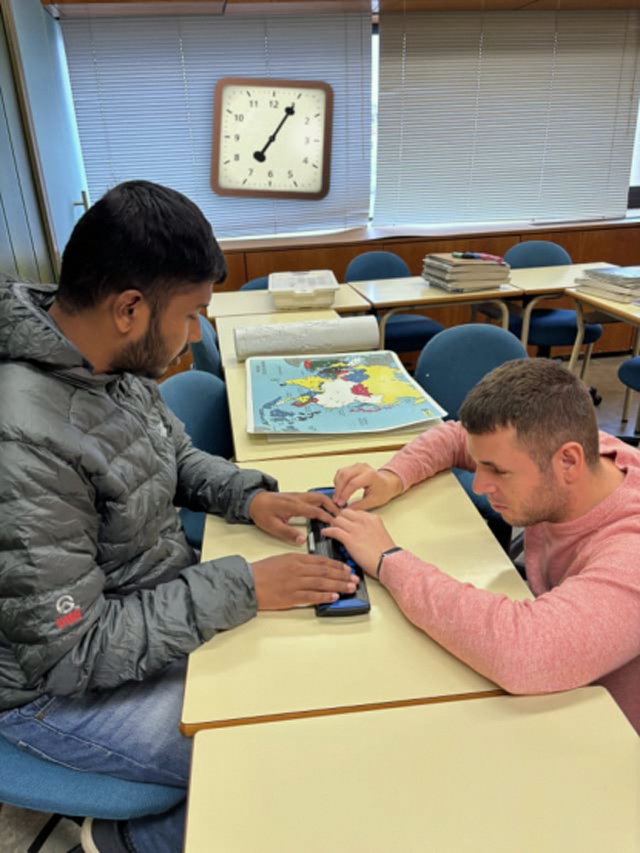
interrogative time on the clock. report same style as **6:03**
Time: **7:05**
